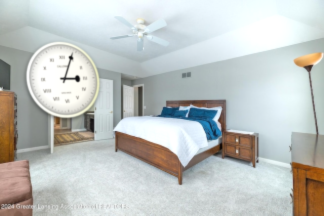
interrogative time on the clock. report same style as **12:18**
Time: **3:04**
